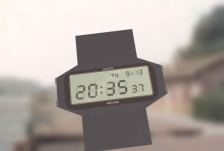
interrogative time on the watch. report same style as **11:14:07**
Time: **20:35:37**
